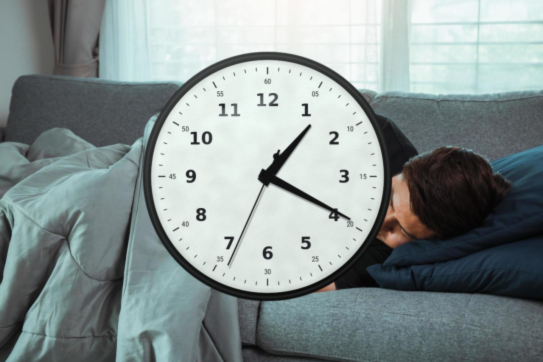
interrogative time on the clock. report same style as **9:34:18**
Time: **1:19:34**
